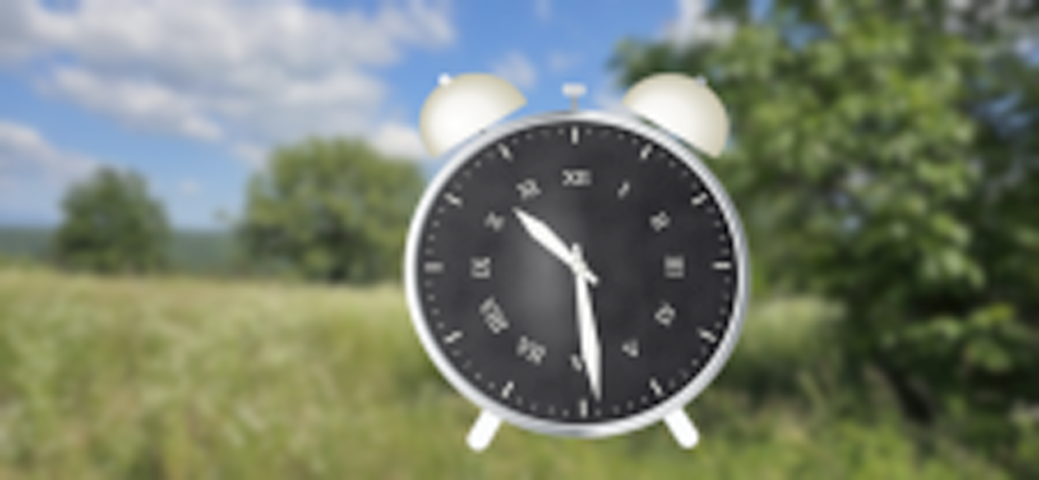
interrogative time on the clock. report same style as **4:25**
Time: **10:29**
